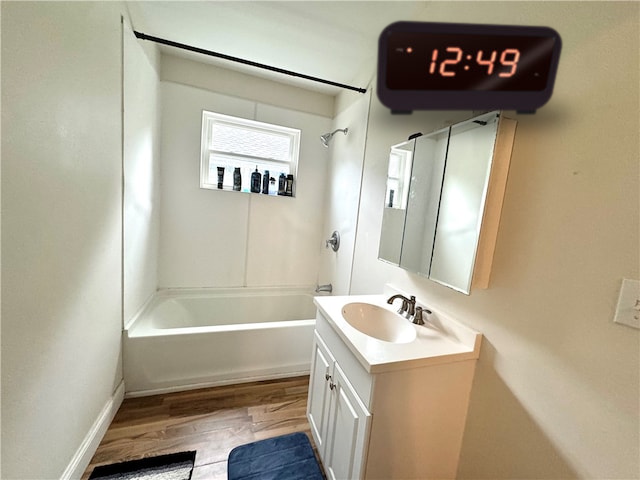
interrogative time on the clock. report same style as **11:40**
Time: **12:49**
